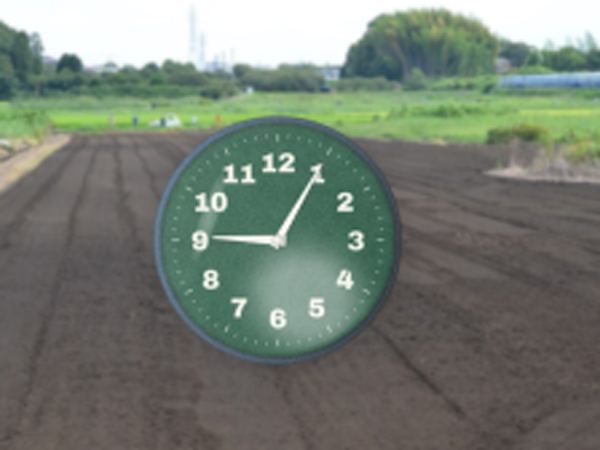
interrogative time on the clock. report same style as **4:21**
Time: **9:05**
